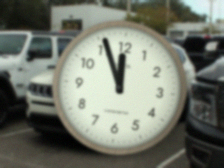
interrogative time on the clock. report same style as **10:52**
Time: **11:56**
